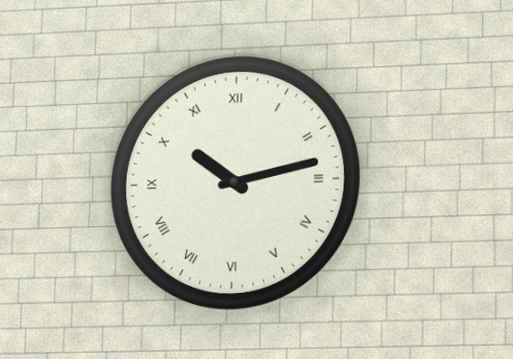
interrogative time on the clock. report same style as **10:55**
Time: **10:13**
